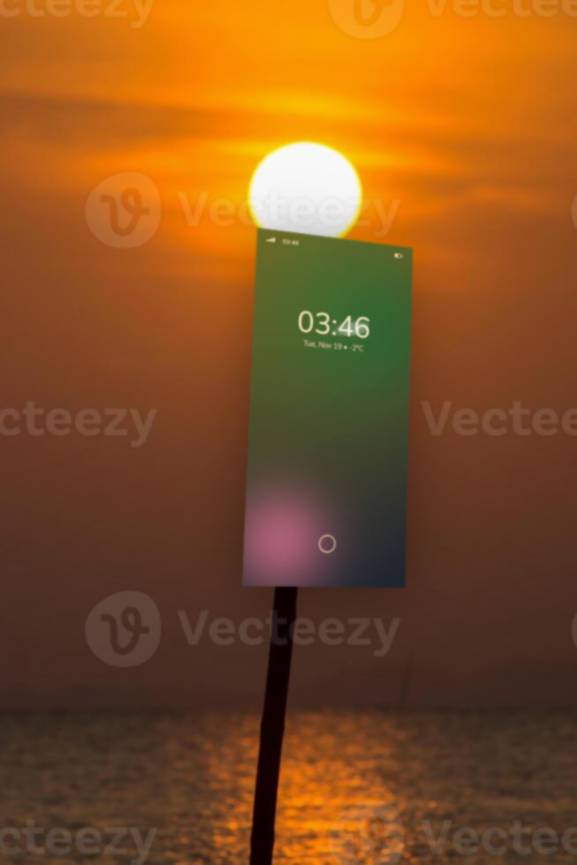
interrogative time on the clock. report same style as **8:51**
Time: **3:46**
